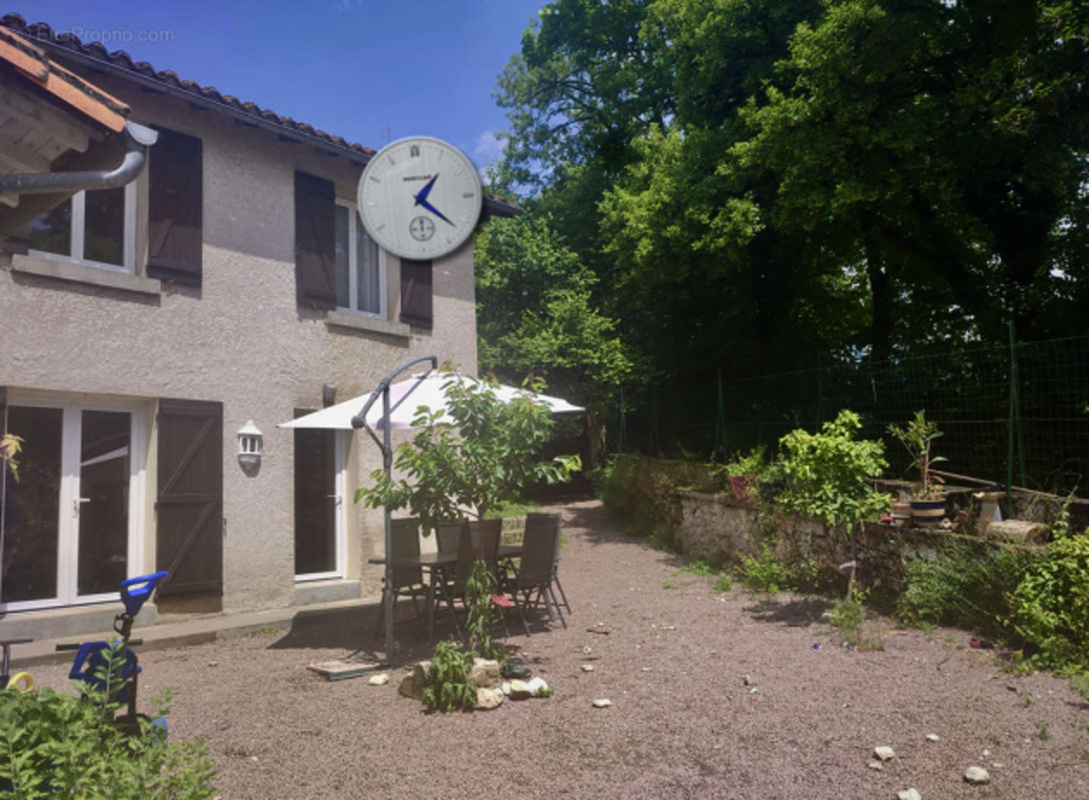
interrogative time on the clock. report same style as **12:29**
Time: **1:22**
